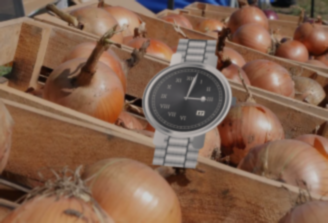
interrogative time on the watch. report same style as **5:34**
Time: **3:02**
